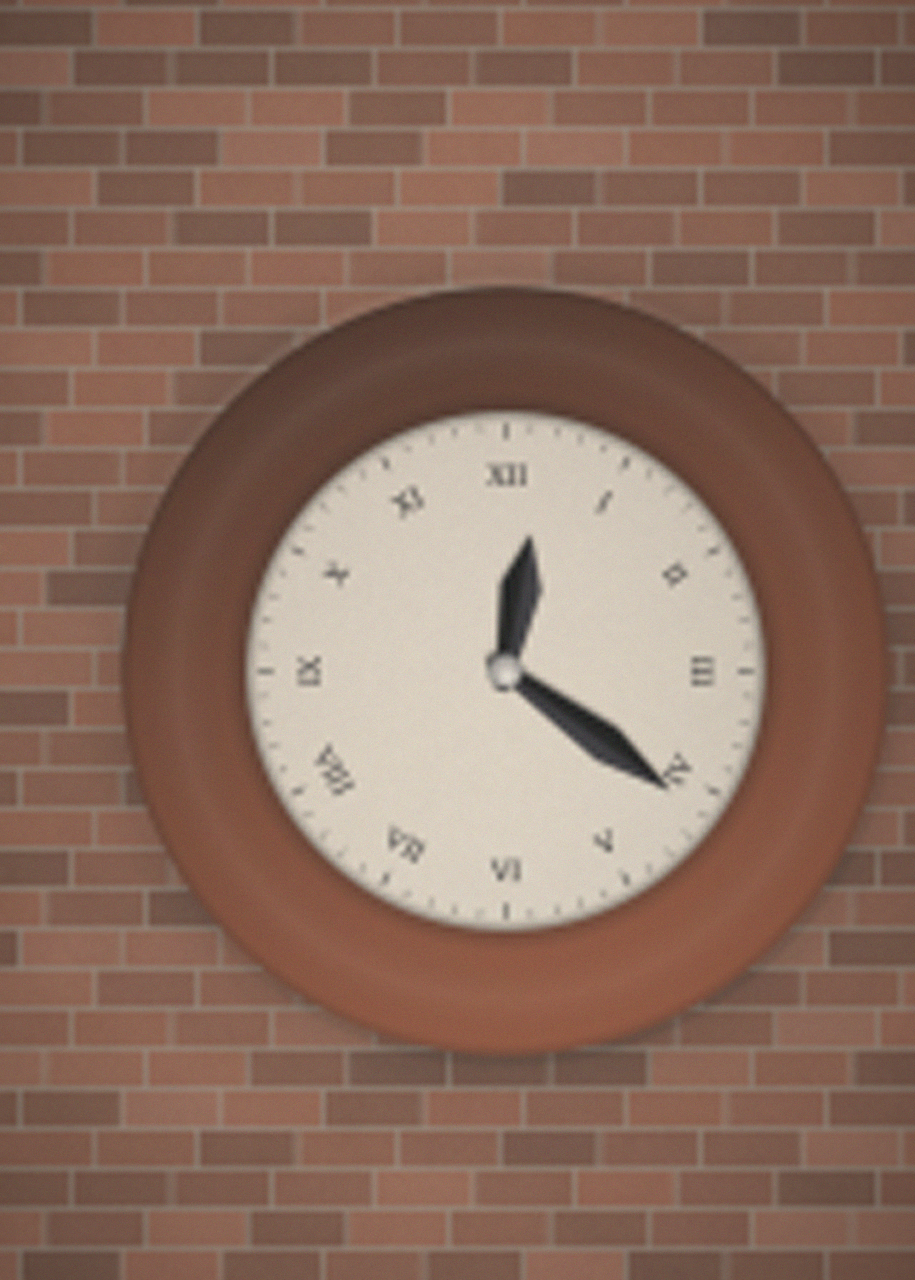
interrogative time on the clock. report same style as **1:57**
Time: **12:21**
